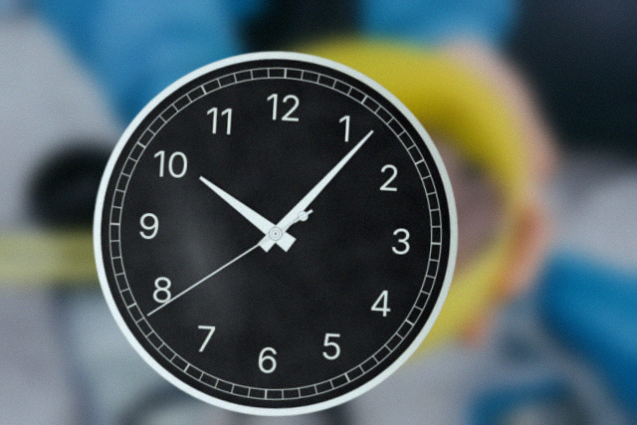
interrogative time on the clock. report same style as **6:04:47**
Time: **10:06:39**
